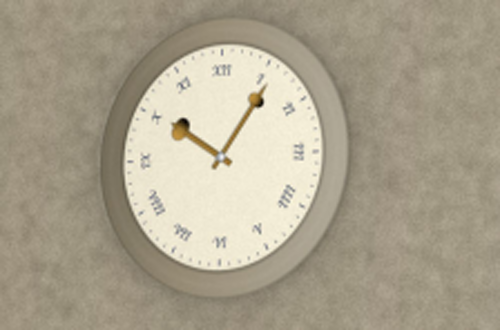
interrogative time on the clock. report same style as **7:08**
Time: **10:06**
